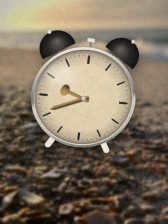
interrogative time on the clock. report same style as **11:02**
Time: **9:41**
